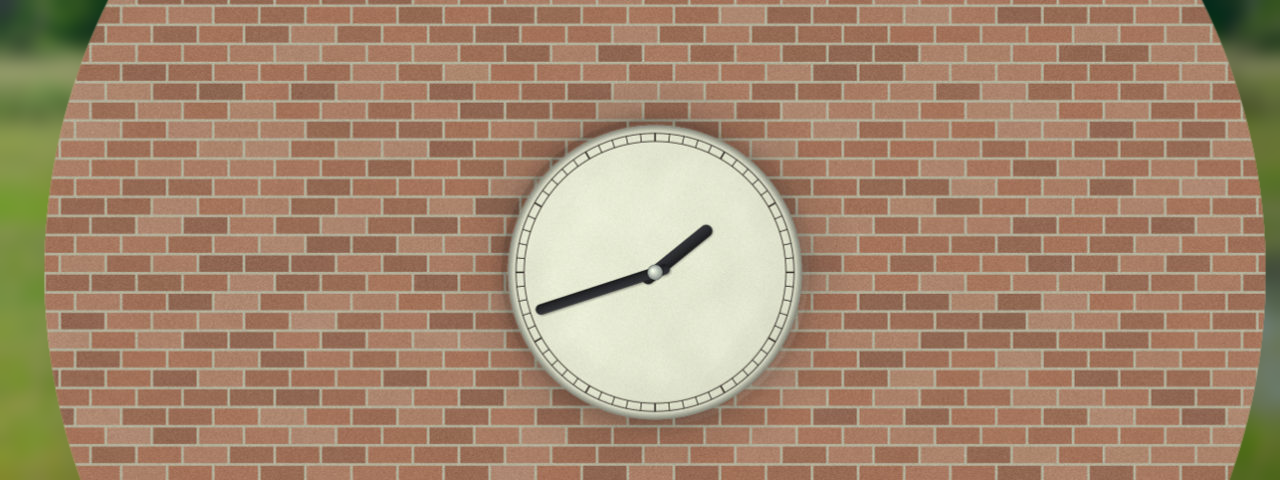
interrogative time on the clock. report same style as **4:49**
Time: **1:42**
